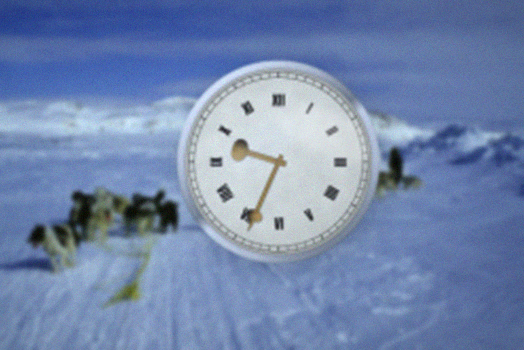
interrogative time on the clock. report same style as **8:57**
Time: **9:34**
